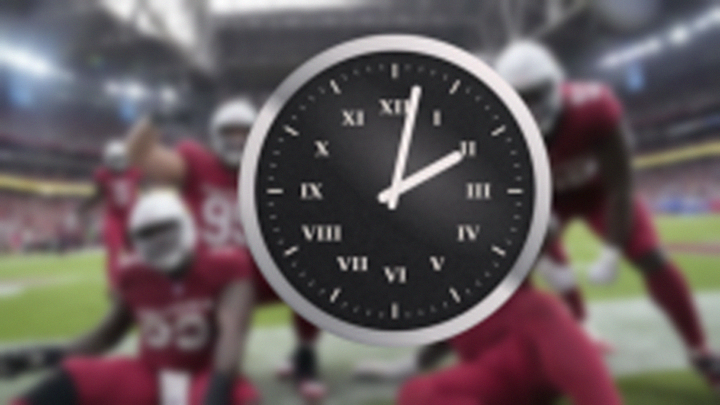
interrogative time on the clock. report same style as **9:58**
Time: **2:02**
